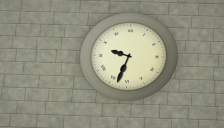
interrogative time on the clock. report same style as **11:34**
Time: **9:33**
